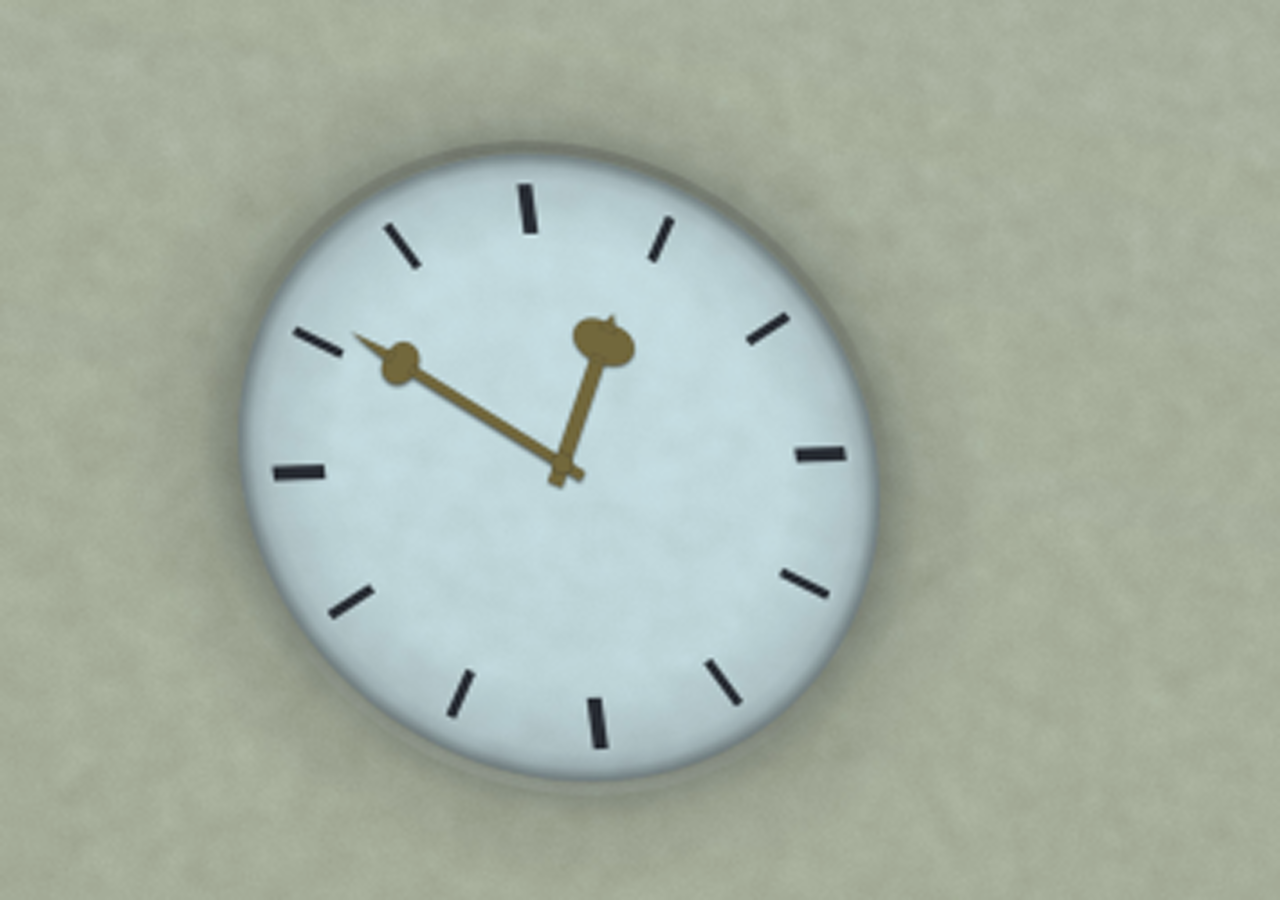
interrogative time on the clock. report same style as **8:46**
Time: **12:51**
